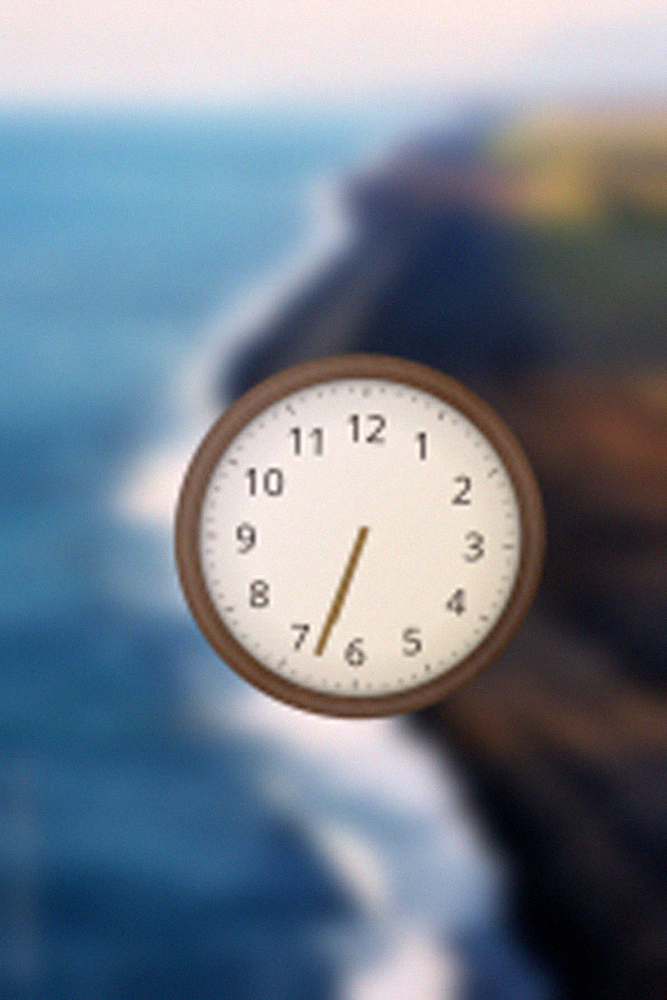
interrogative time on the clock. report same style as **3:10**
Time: **6:33**
